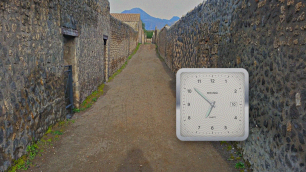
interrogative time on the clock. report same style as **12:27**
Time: **6:52**
